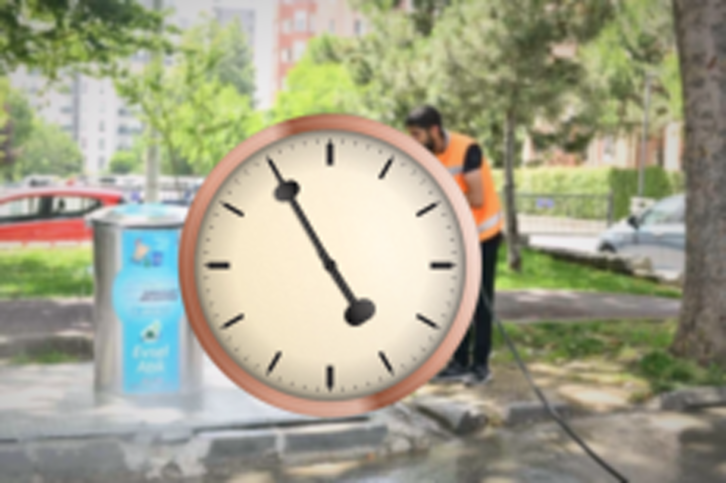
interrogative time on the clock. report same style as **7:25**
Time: **4:55**
